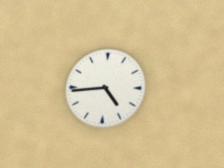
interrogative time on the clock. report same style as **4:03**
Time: **4:44**
